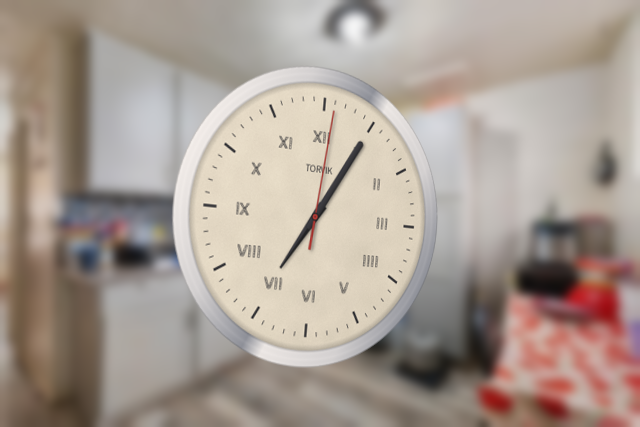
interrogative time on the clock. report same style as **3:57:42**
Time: **7:05:01**
